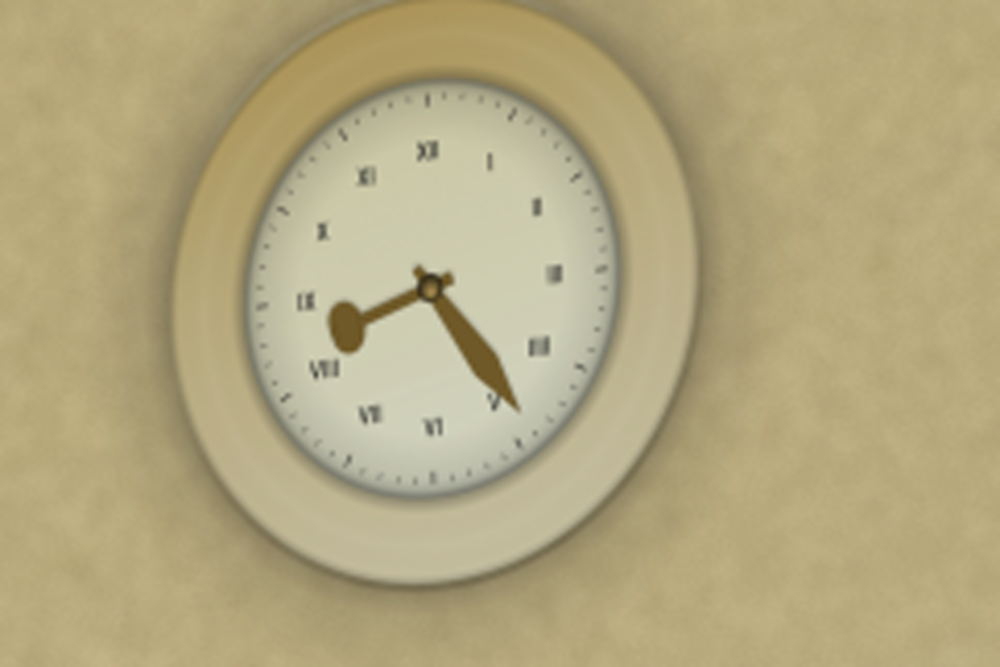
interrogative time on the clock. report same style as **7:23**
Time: **8:24**
